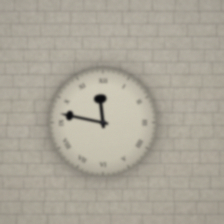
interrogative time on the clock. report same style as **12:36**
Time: **11:47**
